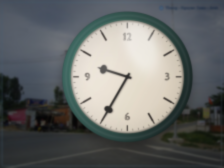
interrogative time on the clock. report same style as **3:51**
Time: **9:35**
